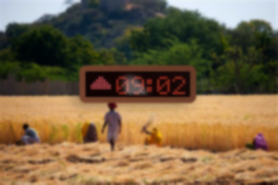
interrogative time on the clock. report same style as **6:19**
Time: **9:02**
